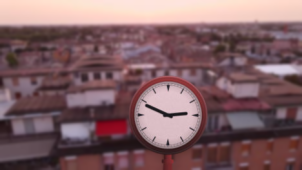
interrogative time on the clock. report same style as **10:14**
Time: **2:49**
